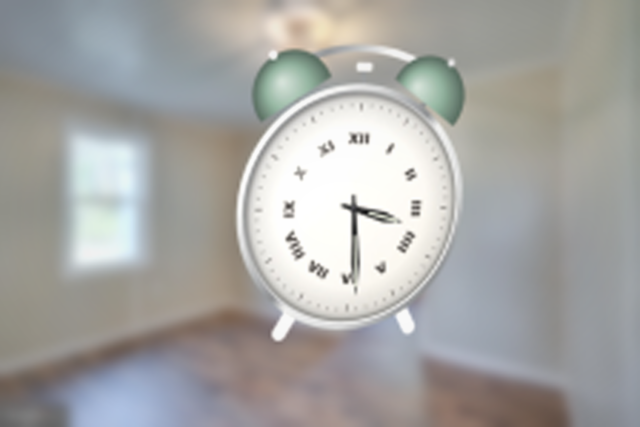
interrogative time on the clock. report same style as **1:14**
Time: **3:29**
